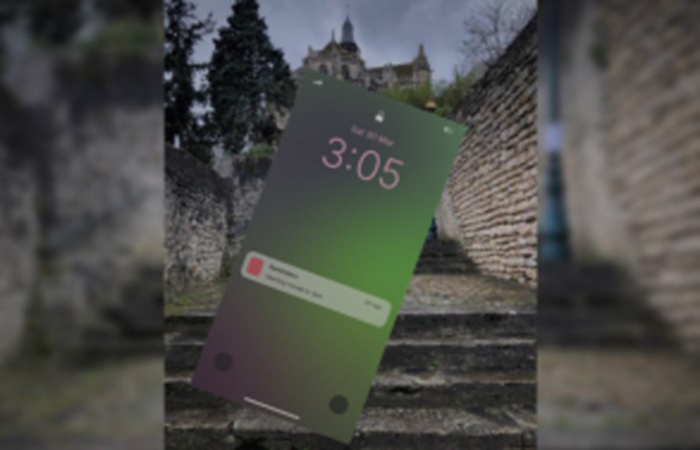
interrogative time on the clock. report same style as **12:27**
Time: **3:05**
